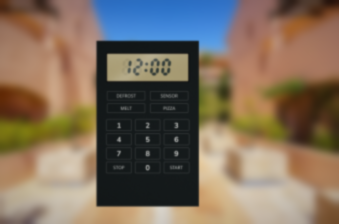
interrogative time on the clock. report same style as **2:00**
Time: **12:00**
